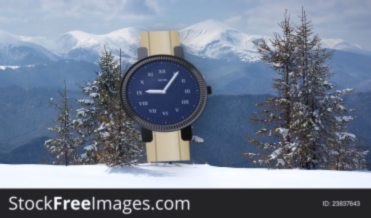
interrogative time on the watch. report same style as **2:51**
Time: **9:06**
